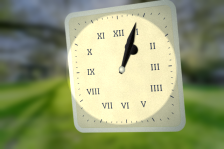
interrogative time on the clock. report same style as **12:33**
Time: **1:04**
